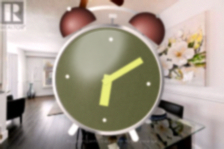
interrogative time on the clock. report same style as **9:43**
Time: **6:09**
